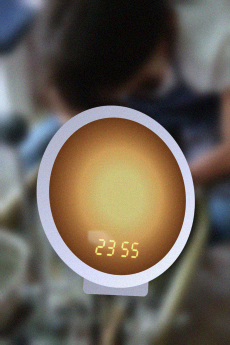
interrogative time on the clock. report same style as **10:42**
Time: **23:55**
